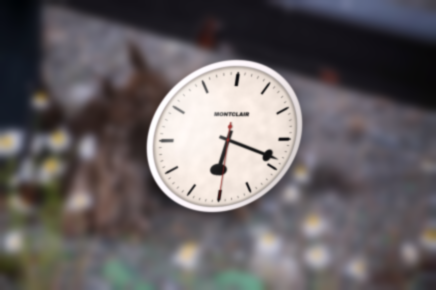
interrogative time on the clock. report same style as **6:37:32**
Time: **6:18:30**
